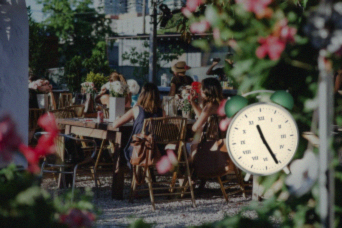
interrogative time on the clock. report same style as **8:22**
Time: **11:26**
